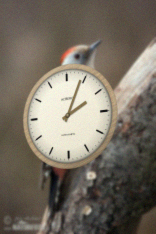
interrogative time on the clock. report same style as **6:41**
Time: **2:04**
